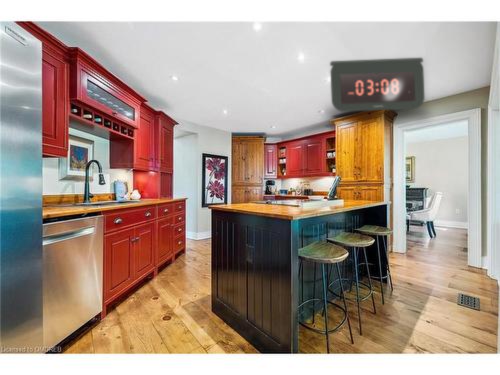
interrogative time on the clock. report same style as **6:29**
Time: **3:08**
